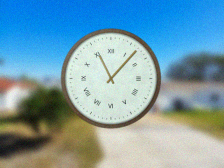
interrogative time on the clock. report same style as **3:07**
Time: **11:07**
